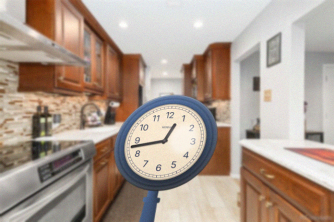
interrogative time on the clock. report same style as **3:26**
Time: **12:43**
